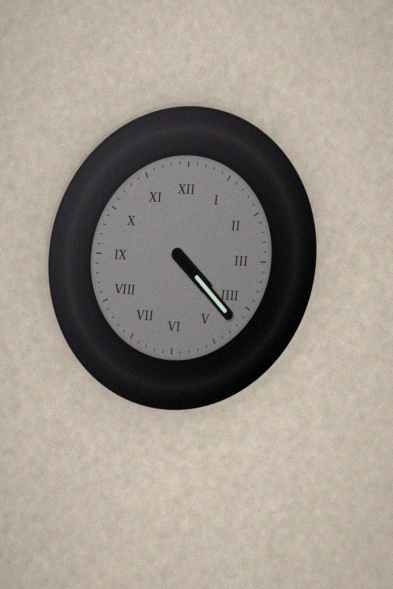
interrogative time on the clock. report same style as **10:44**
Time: **4:22**
